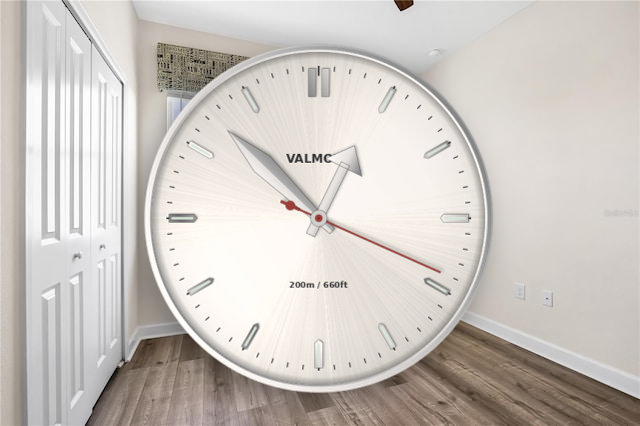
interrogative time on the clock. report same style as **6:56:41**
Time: **12:52:19**
